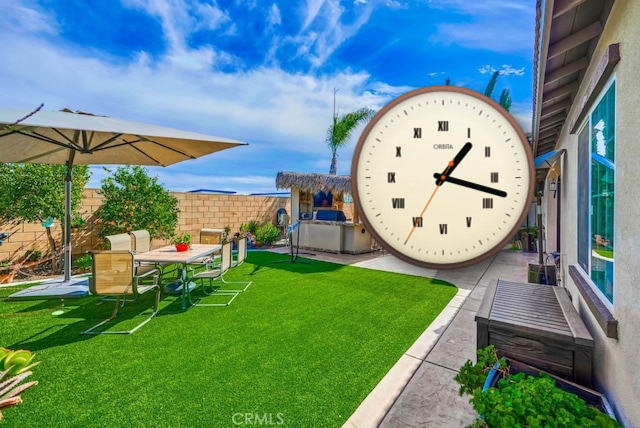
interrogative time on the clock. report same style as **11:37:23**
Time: **1:17:35**
